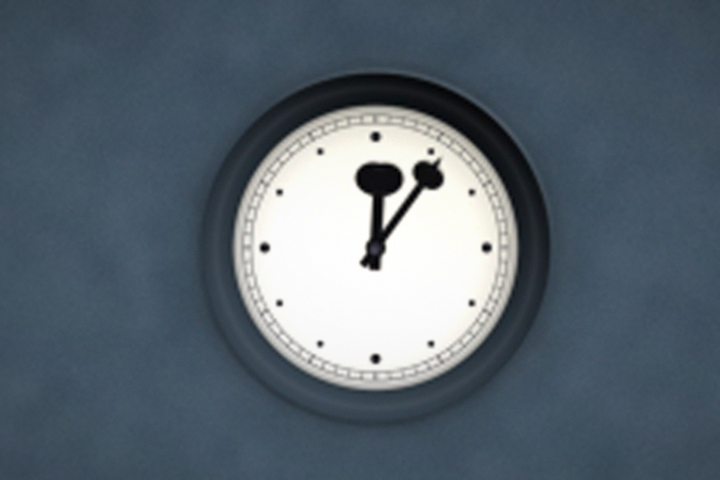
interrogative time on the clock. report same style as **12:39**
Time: **12:06**
